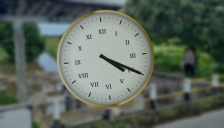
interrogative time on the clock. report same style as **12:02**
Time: **4:20**
